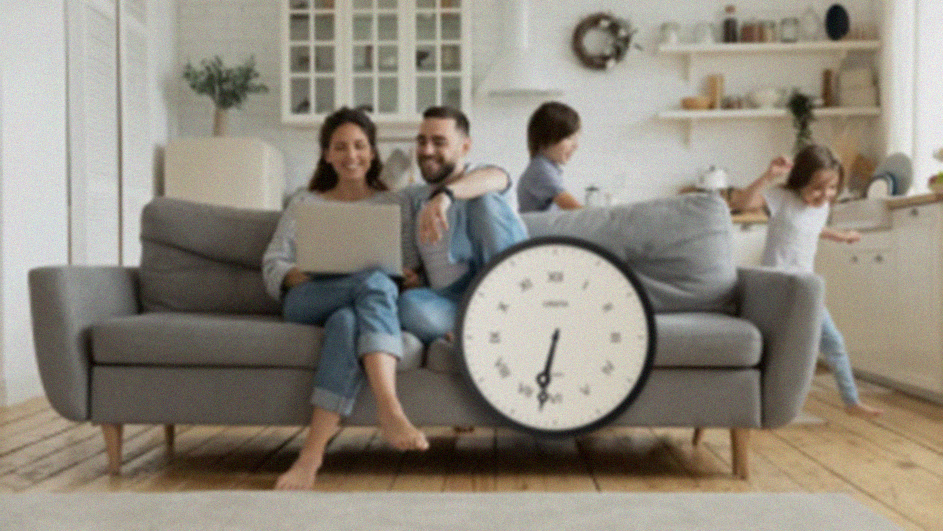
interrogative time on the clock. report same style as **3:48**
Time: **6:32**
